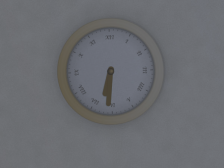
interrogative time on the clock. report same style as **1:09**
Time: **6:31**
